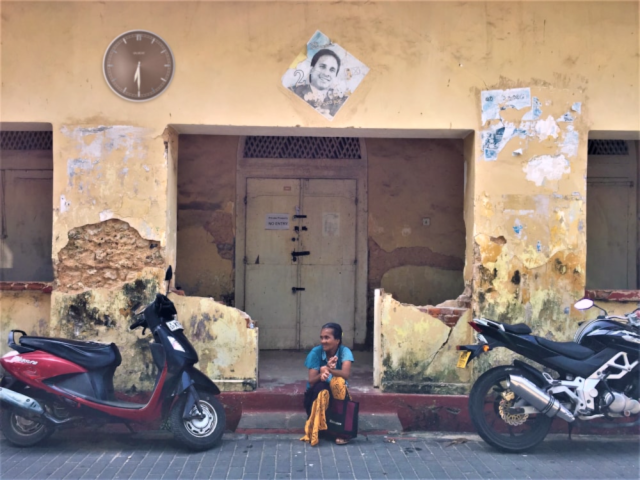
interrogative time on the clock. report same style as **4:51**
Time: **6:30**
